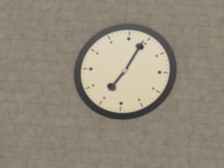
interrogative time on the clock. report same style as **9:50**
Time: **7:04**
